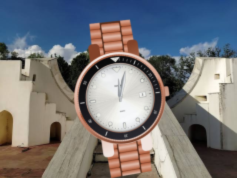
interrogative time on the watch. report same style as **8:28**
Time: **12:03**
